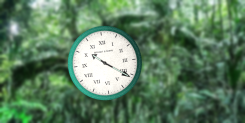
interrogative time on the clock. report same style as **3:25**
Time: **10:21**
